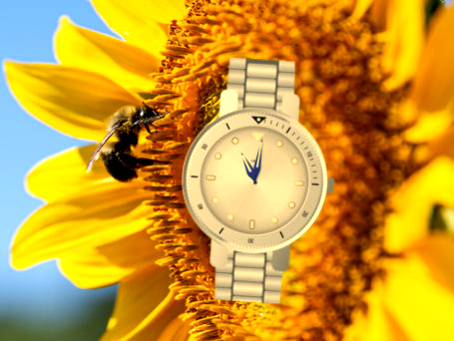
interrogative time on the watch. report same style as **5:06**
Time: **11:01**
